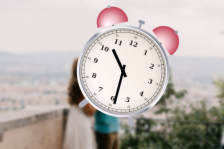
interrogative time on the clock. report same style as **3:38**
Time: **10:29**
